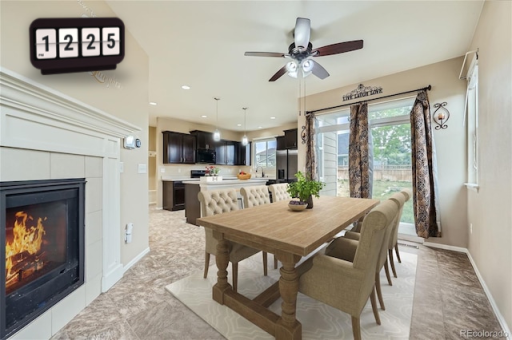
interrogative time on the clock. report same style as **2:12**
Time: **12:25**
